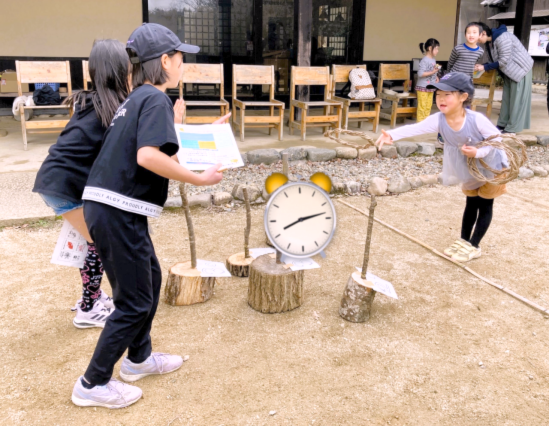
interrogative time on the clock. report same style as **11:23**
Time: **8:13**
